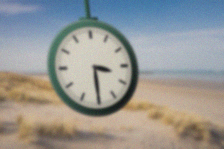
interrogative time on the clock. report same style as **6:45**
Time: **3:30**
